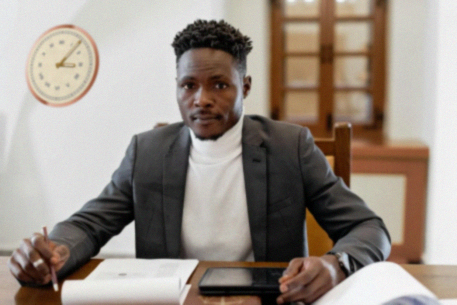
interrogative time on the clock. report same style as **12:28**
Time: **3:07**
